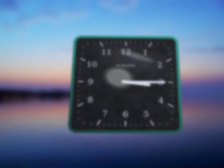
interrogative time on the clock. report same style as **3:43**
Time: **3:15**
